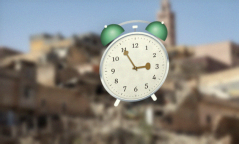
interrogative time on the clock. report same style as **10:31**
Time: **2:55**
